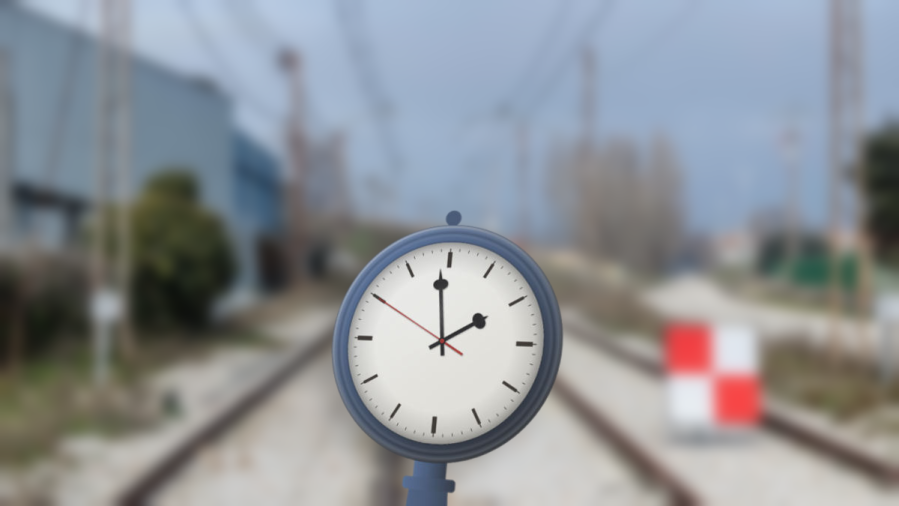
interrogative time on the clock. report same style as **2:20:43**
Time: **1:58:50**
